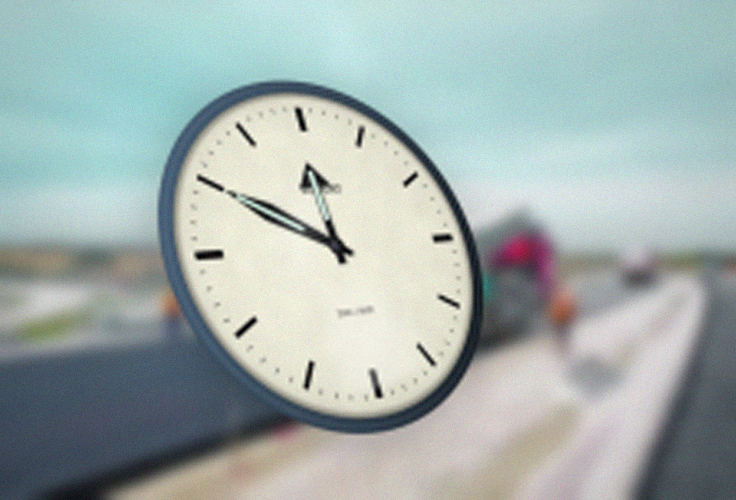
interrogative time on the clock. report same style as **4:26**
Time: **11:50**
